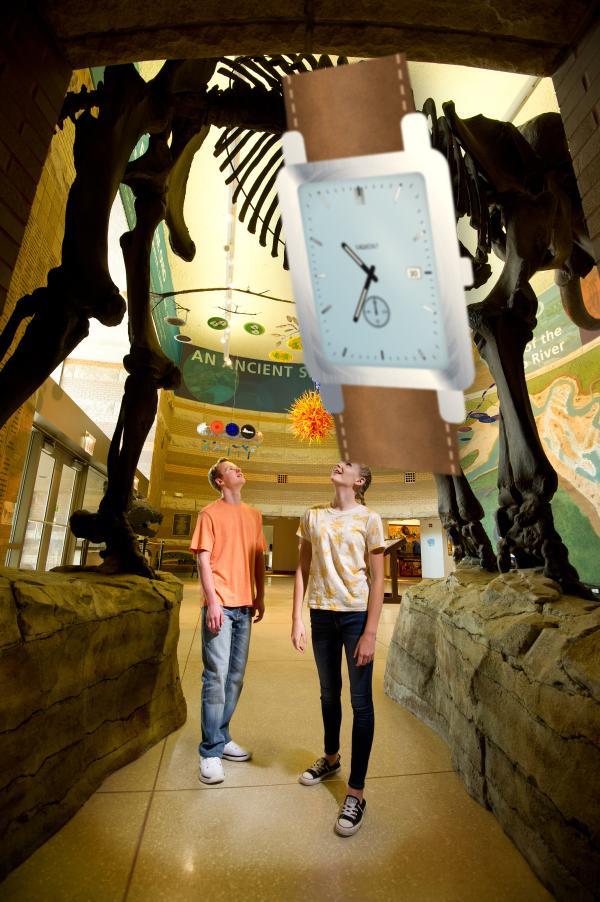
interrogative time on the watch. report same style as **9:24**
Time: **10:35**
